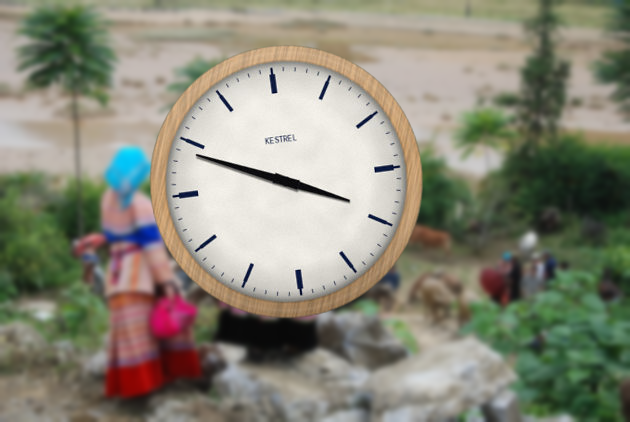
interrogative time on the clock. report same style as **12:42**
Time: **3:49**
